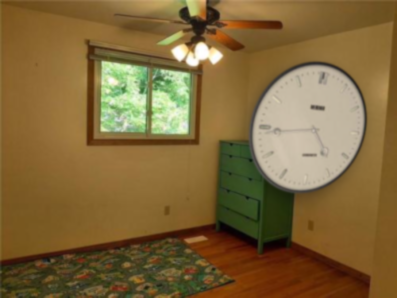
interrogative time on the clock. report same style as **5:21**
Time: **4:44**
